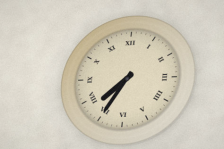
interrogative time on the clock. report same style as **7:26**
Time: **7:35**
